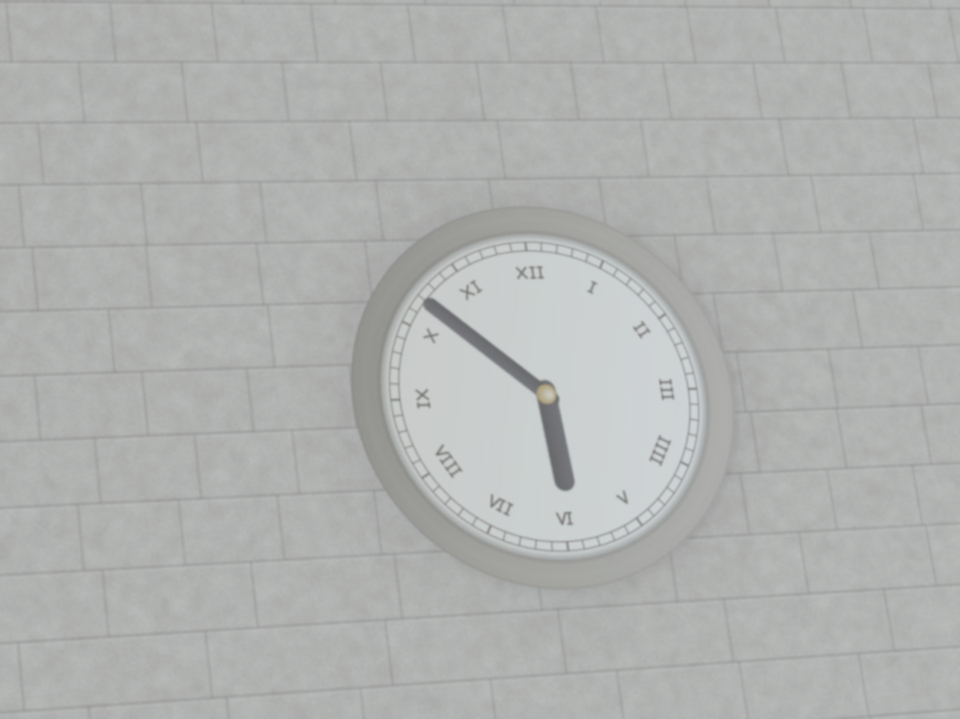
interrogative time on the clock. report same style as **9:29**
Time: **5:52**
